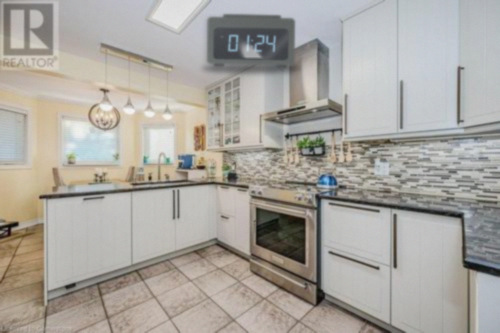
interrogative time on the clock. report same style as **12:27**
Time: **1:24**
